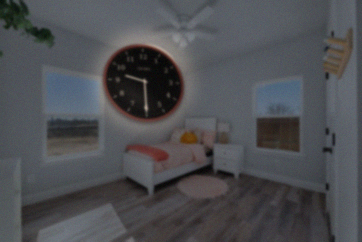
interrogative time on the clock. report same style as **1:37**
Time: **9:30**
